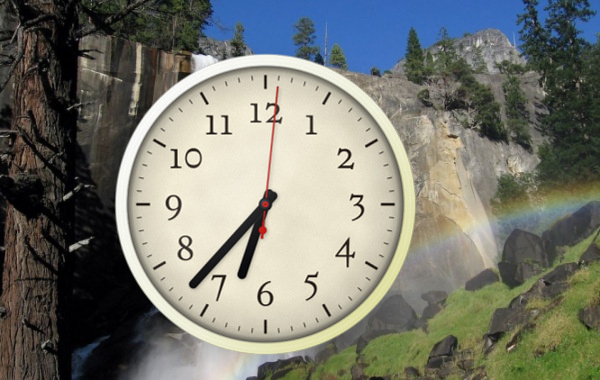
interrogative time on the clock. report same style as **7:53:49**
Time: **6:37:01**
